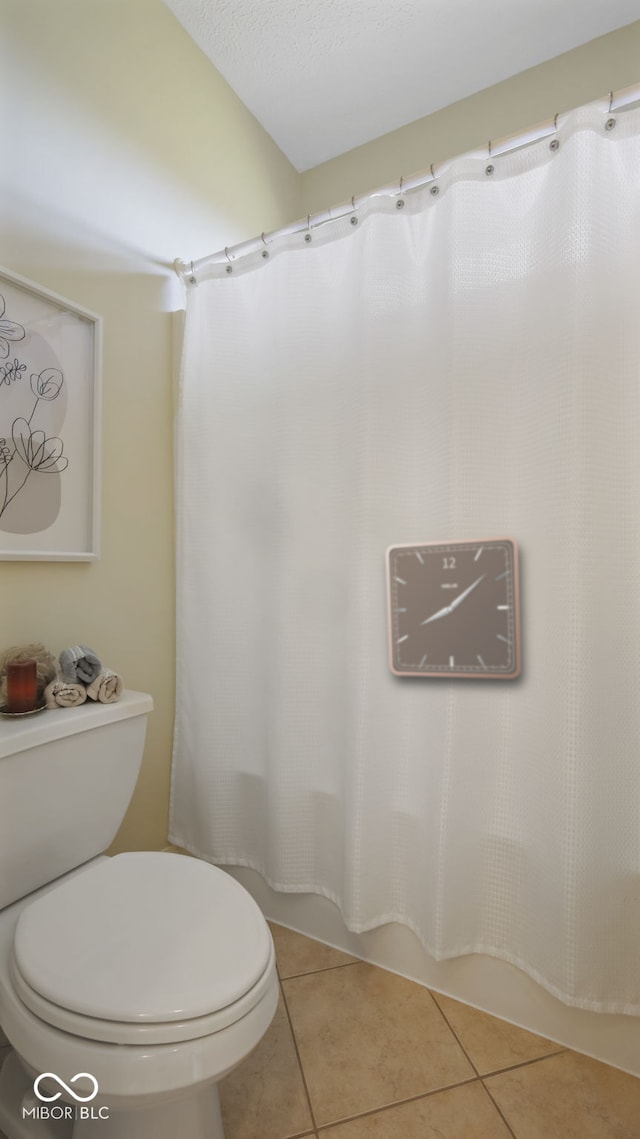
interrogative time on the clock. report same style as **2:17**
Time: **8:08**
